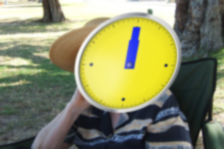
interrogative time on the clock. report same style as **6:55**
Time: **12:00**
